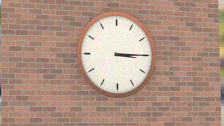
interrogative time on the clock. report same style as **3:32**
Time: **3:15**
